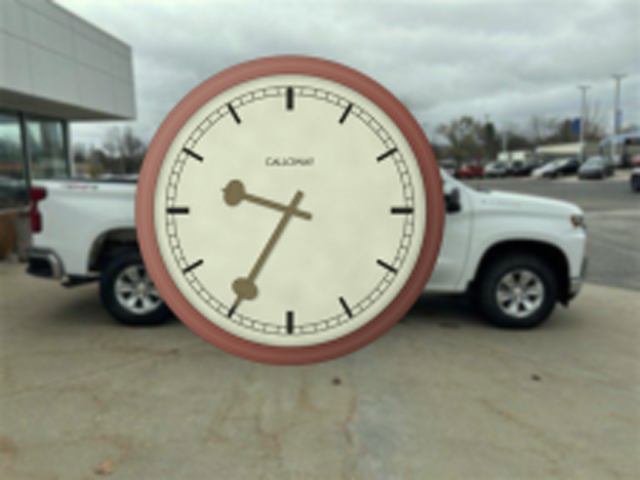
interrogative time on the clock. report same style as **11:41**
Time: **9:35**
